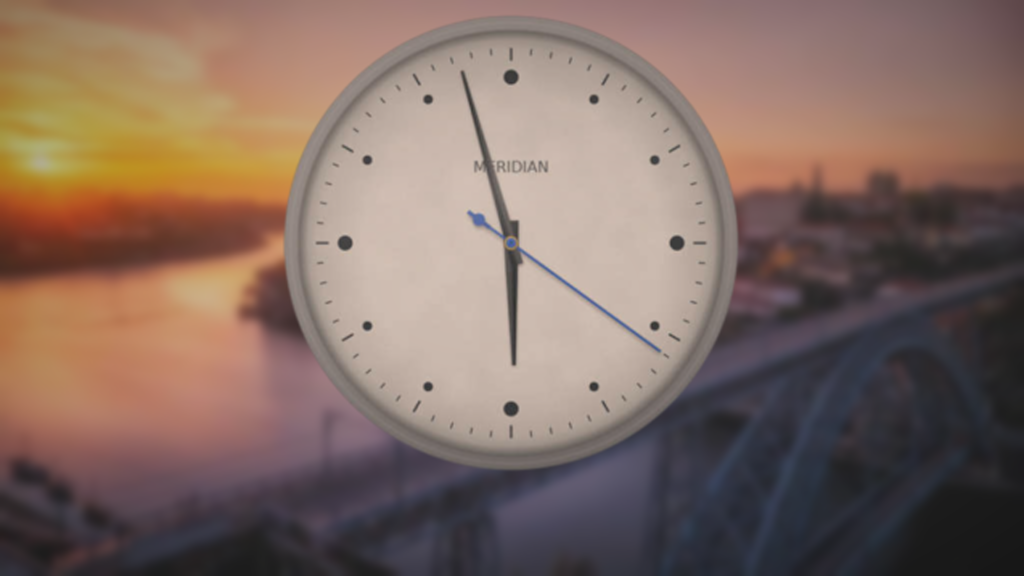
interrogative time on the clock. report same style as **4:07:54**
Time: **5:57:21**
